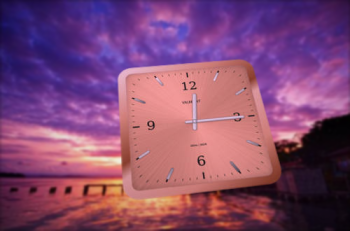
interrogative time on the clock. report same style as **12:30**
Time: **12:15**
